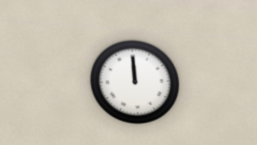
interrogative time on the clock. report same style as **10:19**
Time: **12:00**
